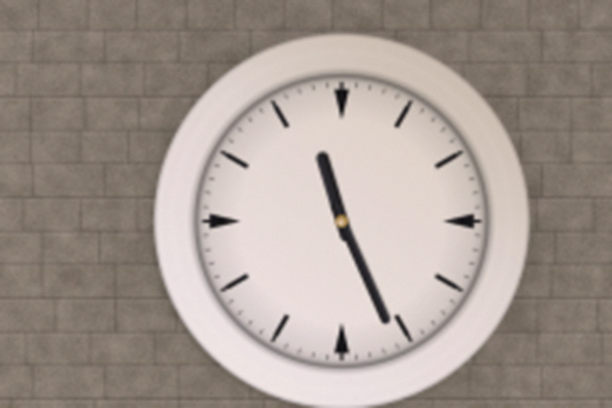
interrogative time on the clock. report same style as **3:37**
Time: **11:26**
